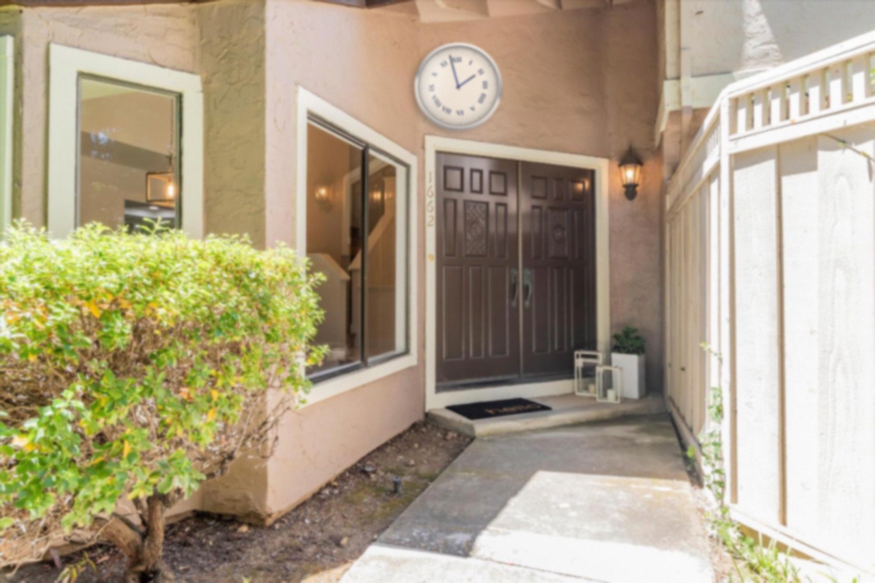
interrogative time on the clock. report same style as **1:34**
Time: **1:58**
